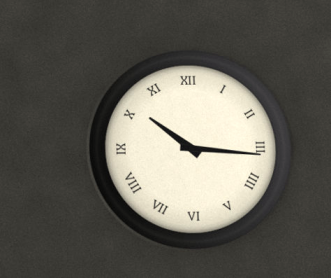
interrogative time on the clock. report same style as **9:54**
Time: **10:16**
